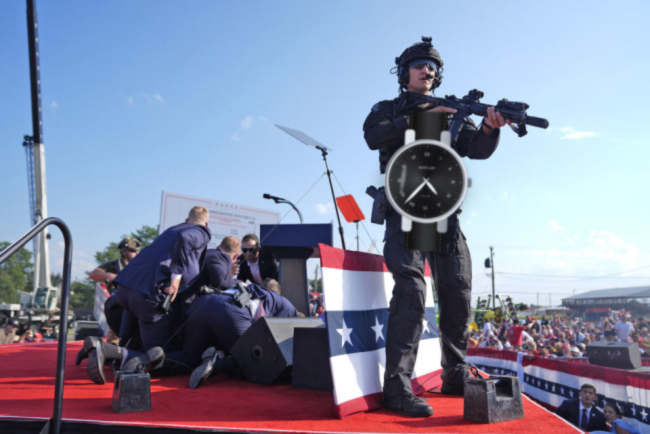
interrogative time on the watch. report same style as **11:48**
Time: **4:37**
